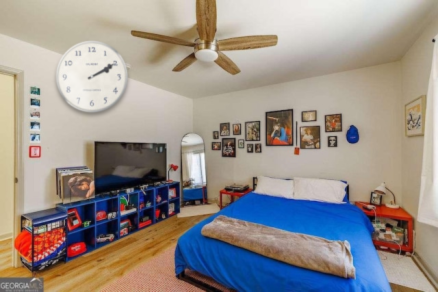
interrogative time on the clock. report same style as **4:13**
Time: **2:10**
